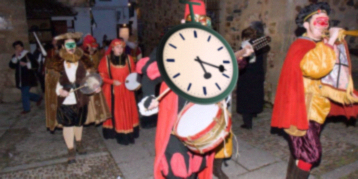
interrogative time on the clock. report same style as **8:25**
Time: **5:18**
